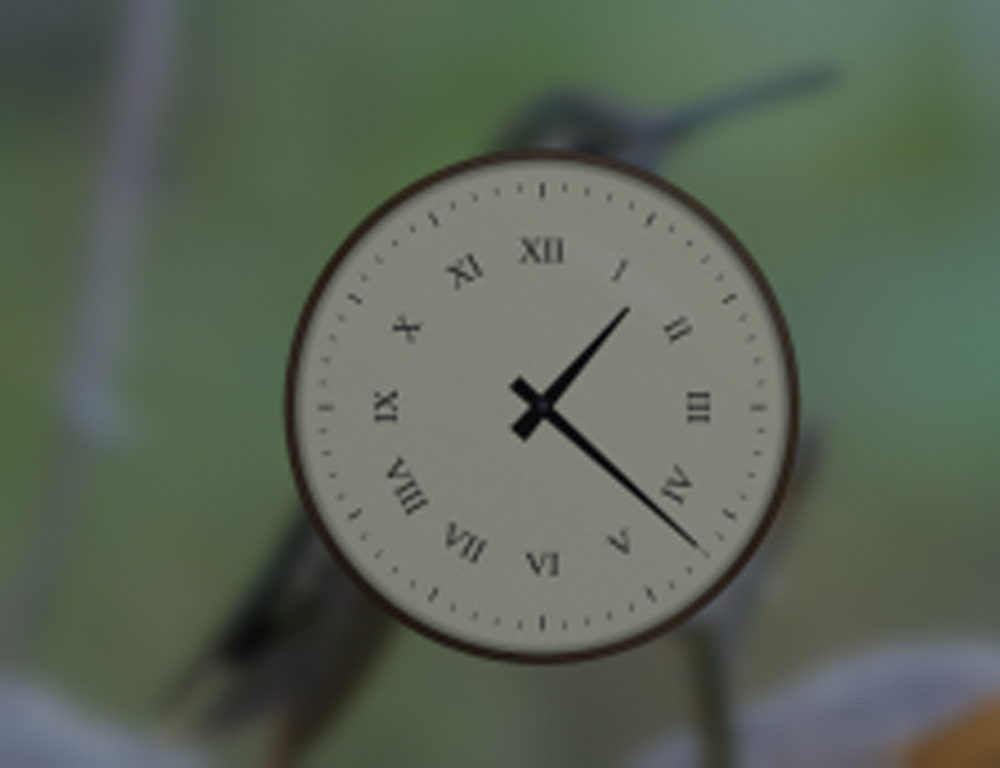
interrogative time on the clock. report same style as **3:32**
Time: **1:22**
